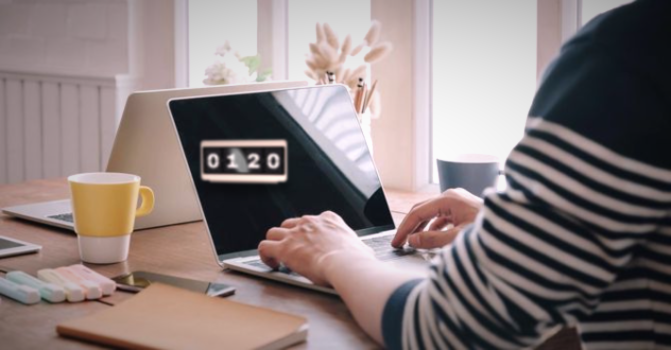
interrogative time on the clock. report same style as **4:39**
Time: **1:20**
